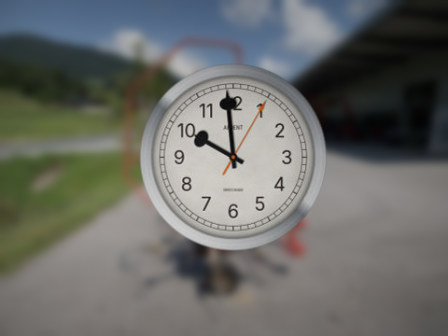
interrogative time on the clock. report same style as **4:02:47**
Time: **9:59:05**
